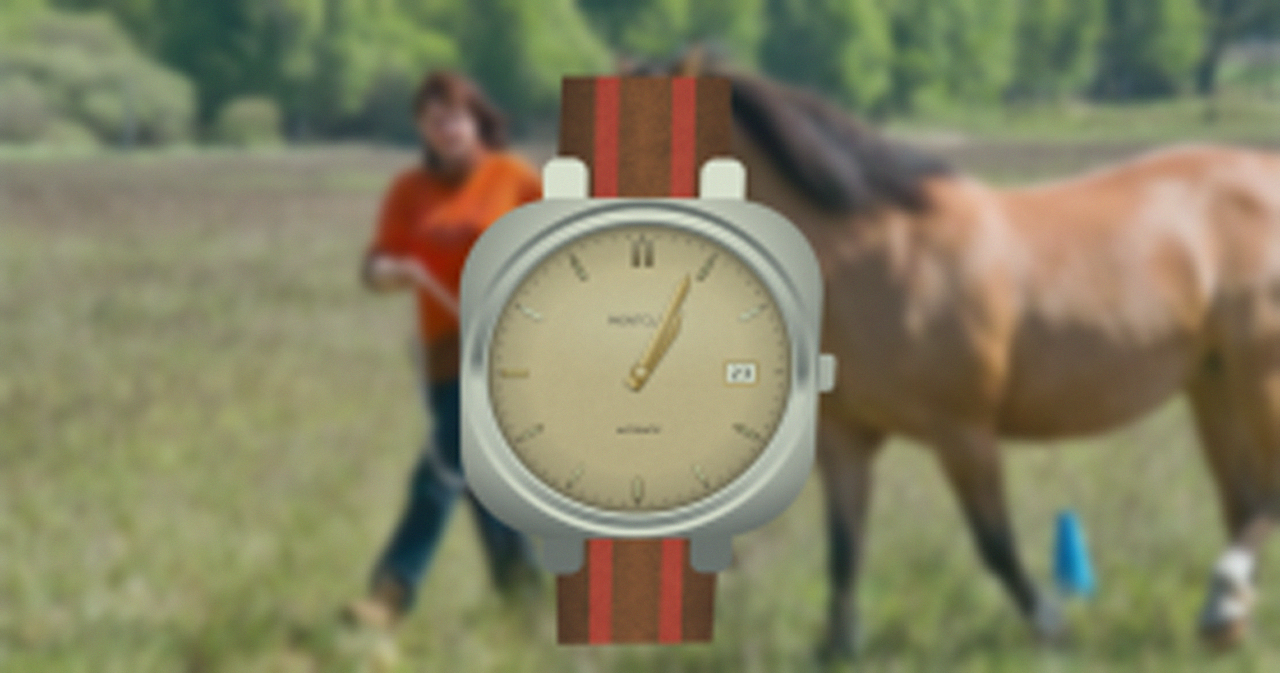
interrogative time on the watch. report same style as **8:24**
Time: **1:04**
